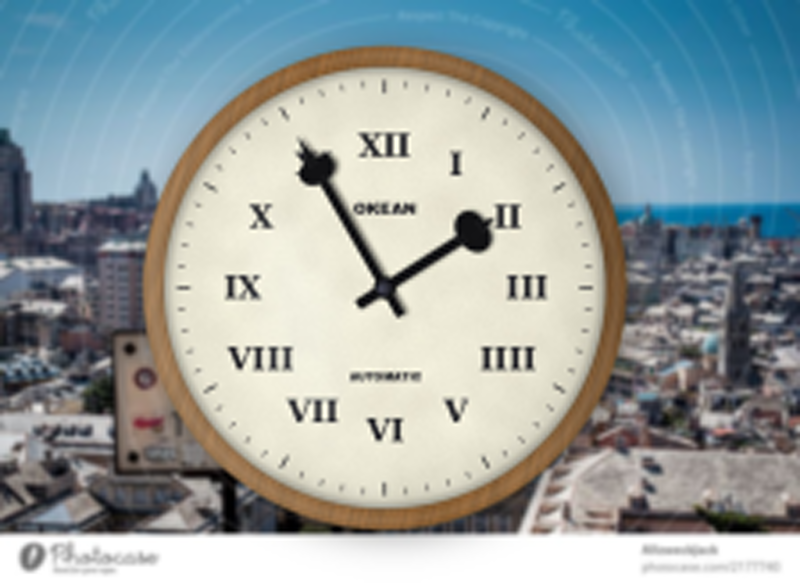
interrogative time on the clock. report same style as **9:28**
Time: **1:55**
